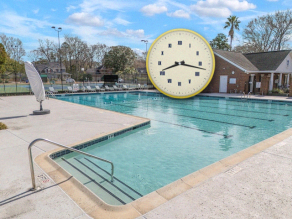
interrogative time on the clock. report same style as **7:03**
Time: **8:17**
